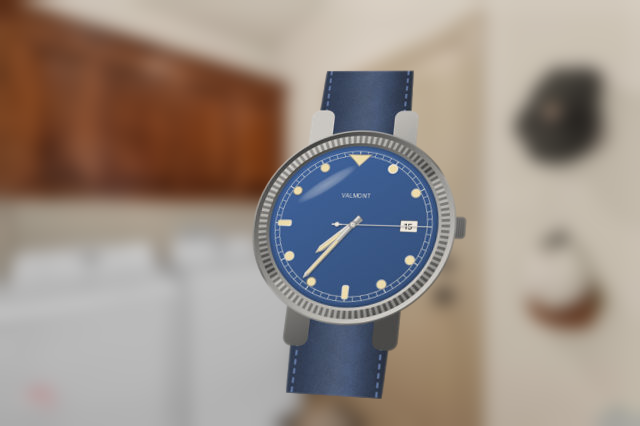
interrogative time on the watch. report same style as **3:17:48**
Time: **7:36:15**
